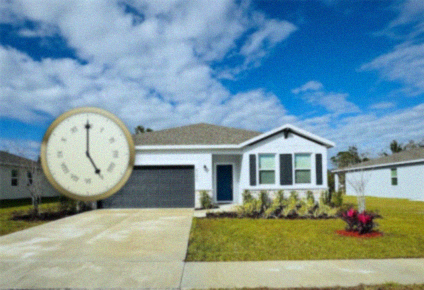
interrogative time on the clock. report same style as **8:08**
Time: **5:00**
